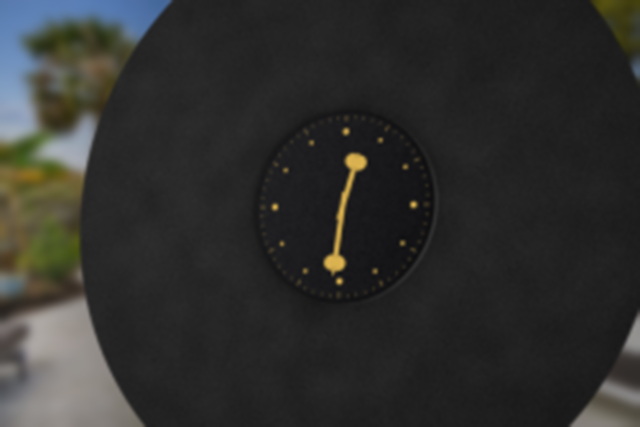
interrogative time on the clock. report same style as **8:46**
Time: **12:31**
